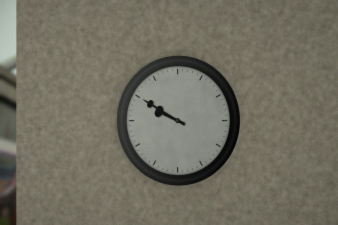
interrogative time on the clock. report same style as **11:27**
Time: **9:50**
